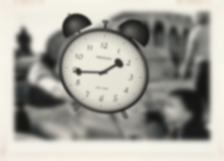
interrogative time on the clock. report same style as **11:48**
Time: **1:44**
